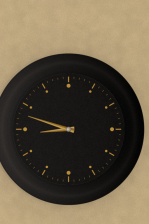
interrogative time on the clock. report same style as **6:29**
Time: **8:48**
